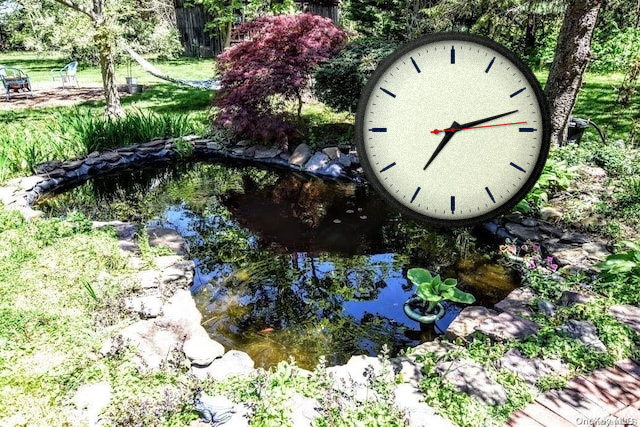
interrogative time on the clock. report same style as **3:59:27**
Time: **7:12:14**
